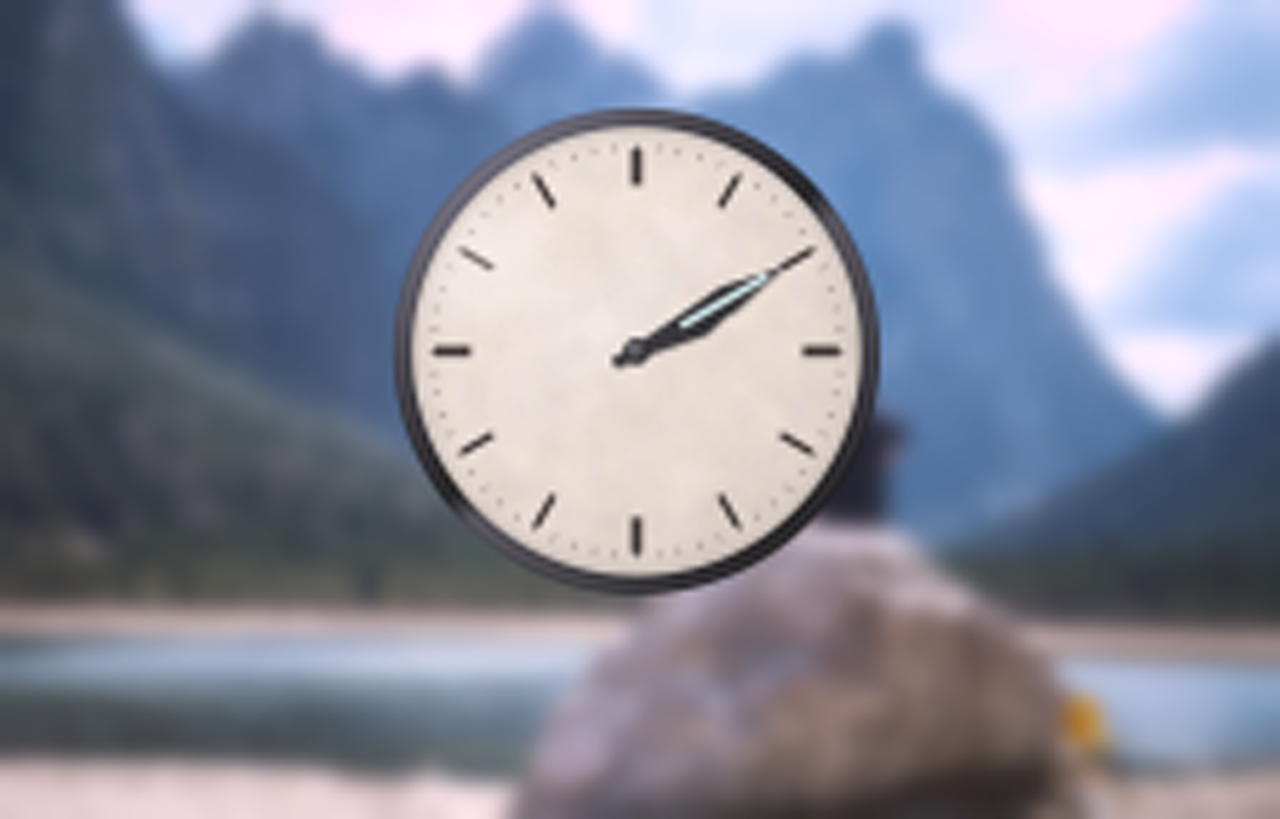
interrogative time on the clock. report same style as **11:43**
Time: **2:10**
